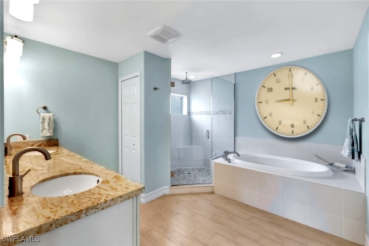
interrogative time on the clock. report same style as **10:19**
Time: **9:00**
